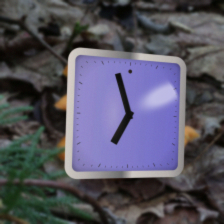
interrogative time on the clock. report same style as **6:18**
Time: **6:57**
